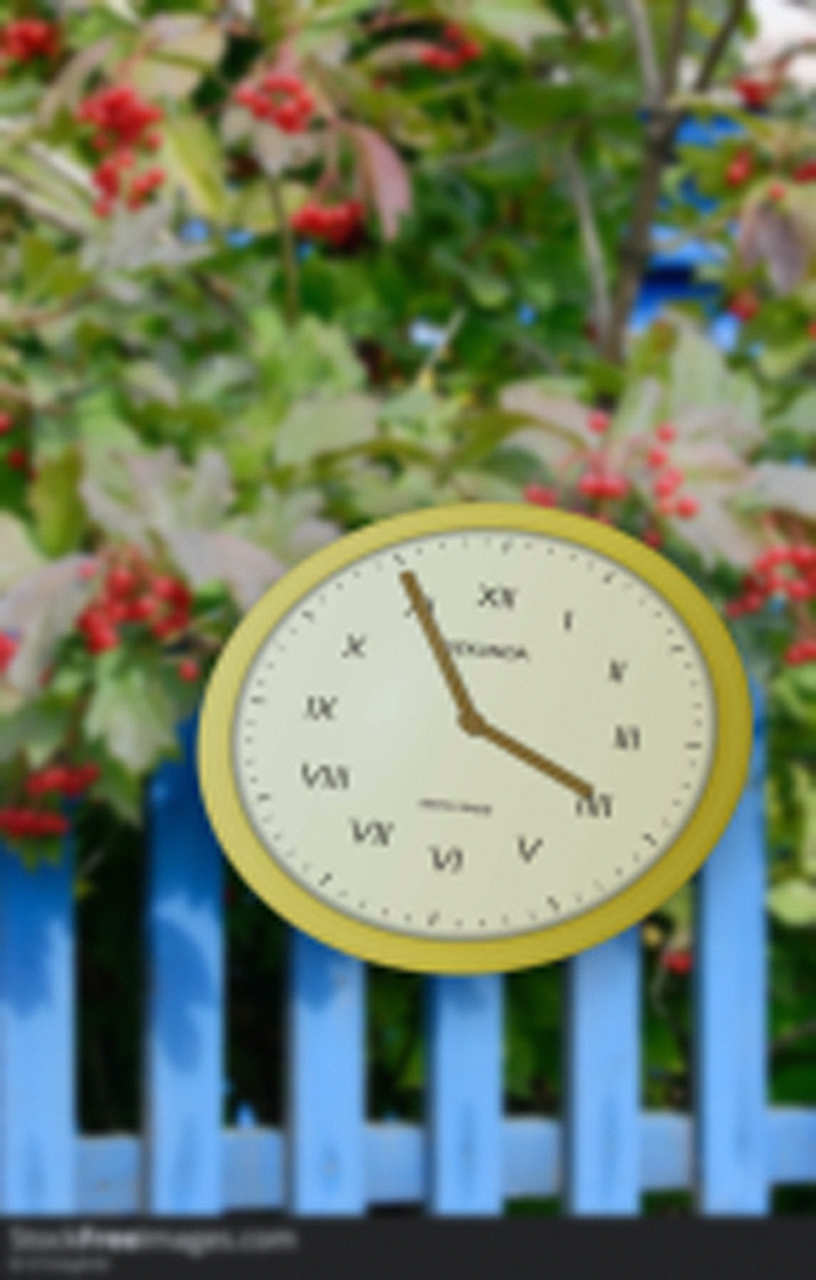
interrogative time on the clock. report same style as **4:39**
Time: **3:55**
